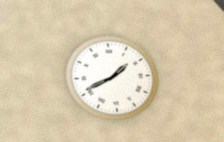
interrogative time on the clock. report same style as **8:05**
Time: **1:41**
